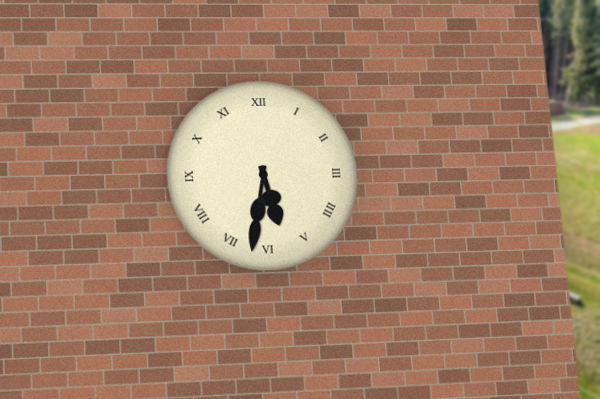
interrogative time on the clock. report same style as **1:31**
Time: **5:32**
